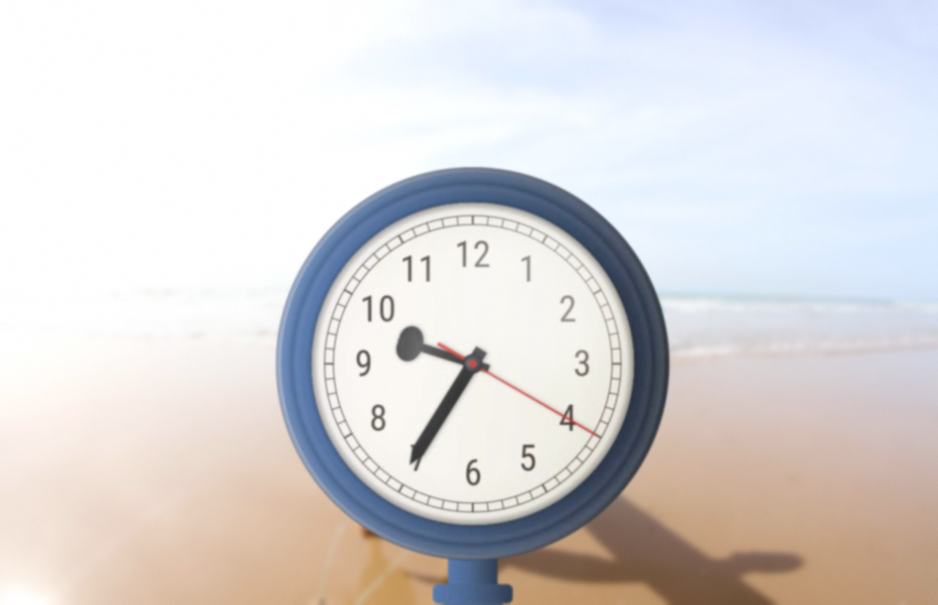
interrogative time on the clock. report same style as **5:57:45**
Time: **9:35:20**
